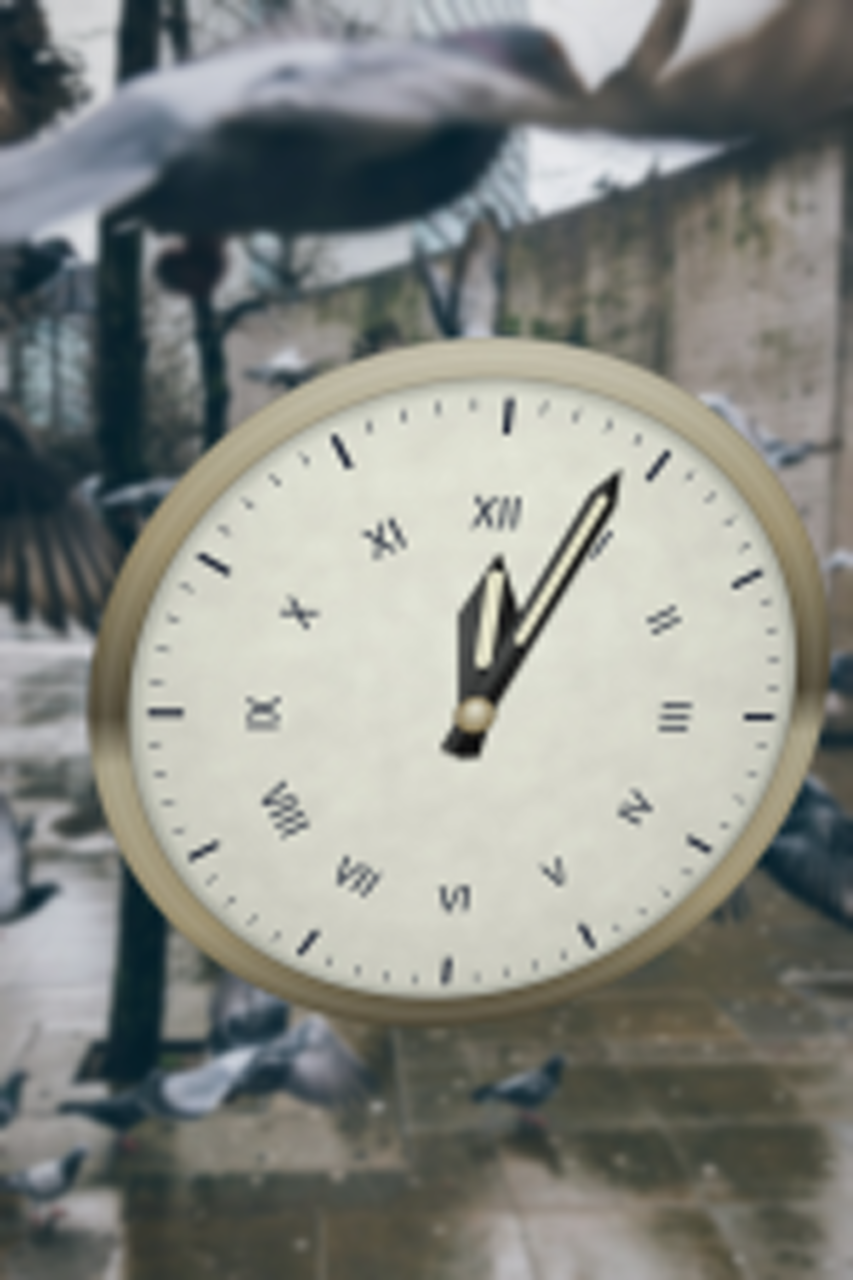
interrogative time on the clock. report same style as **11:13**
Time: **12:04**
